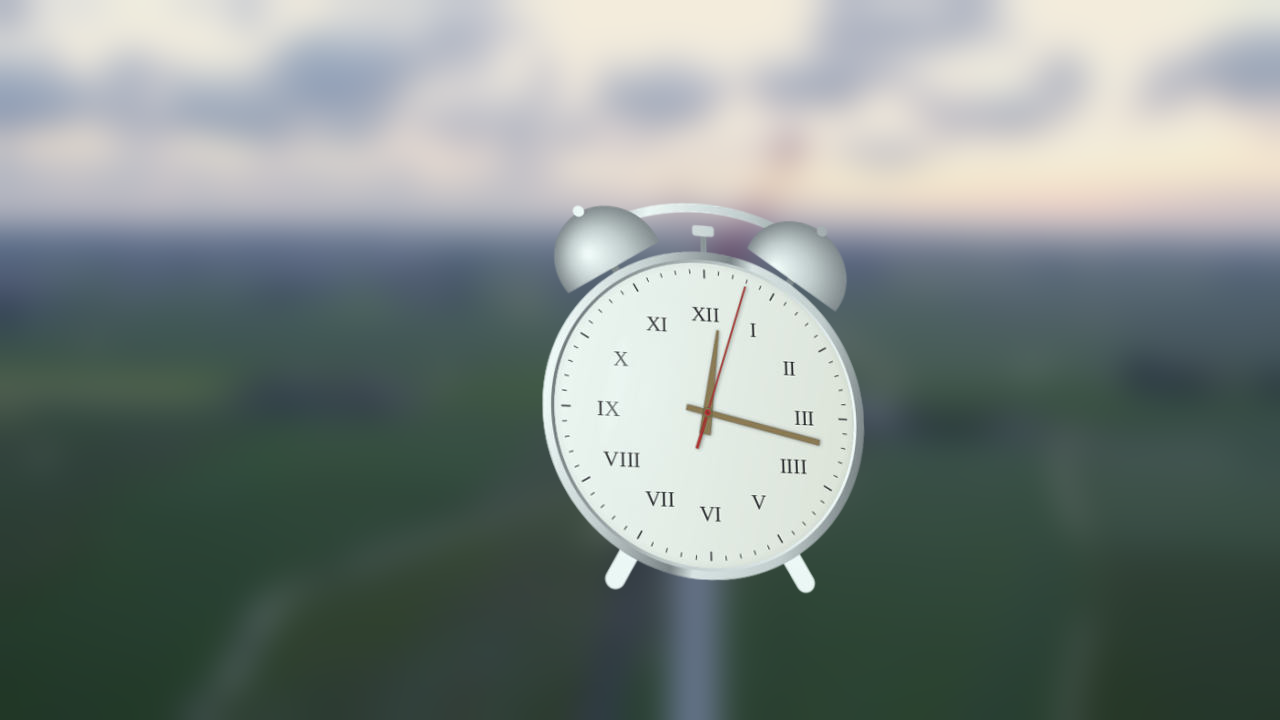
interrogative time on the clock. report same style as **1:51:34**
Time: **12:17:03**
